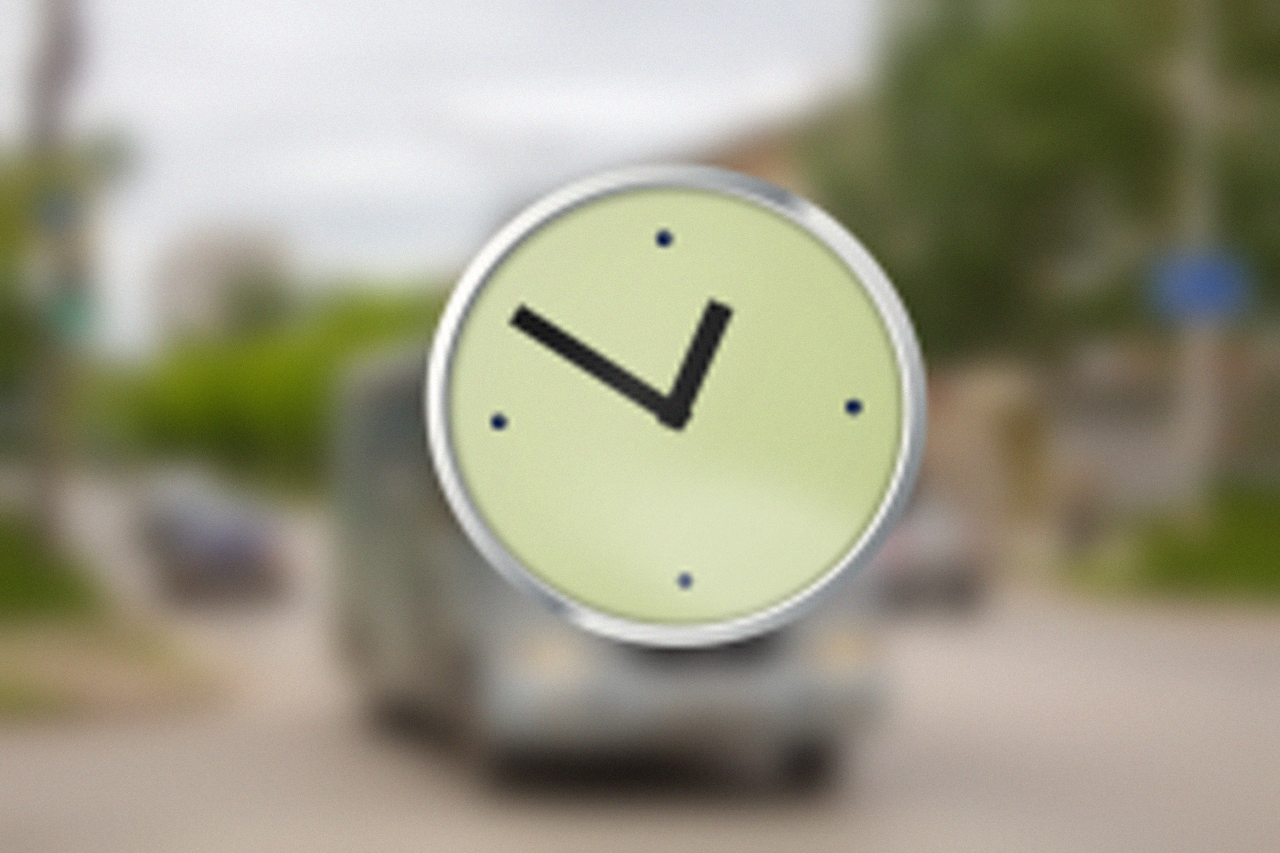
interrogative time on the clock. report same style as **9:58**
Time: **12:51**
